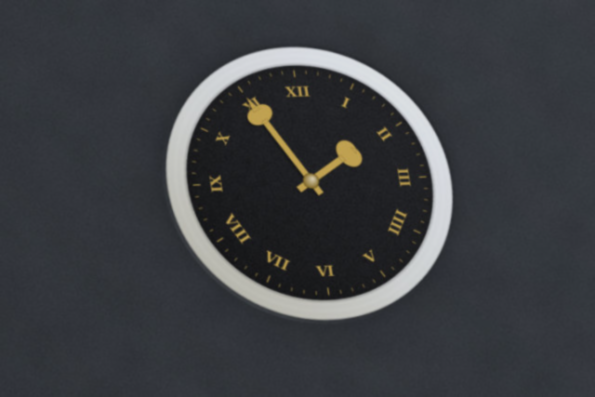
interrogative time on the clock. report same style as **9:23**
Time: **1:55**
